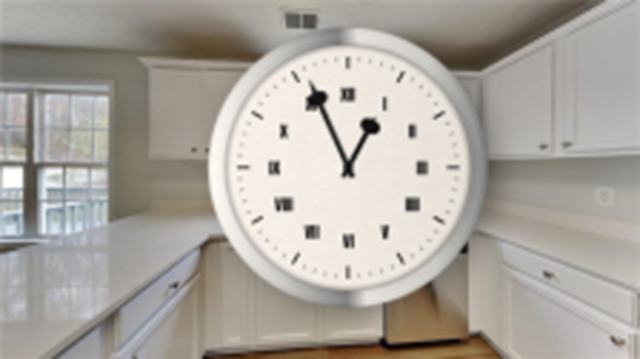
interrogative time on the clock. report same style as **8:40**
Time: **12:56**
